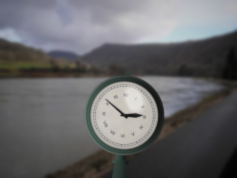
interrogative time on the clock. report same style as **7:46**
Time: **2:51**
